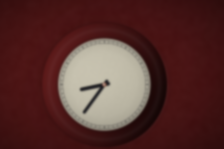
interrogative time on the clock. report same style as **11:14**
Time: **8:36**
